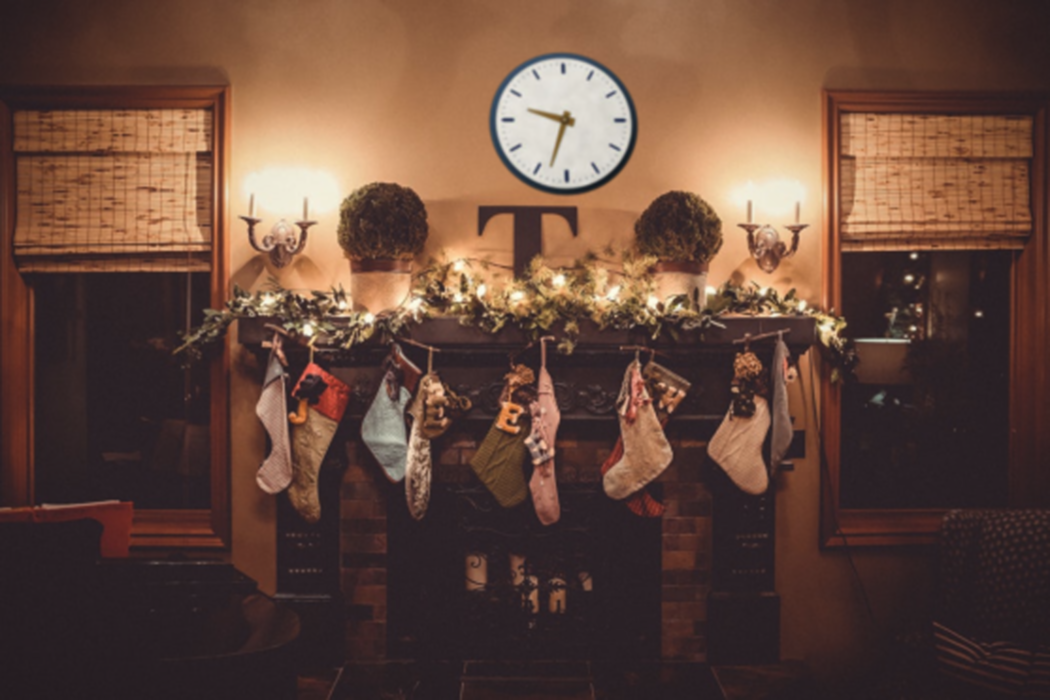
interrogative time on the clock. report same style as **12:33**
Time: **9:33**
